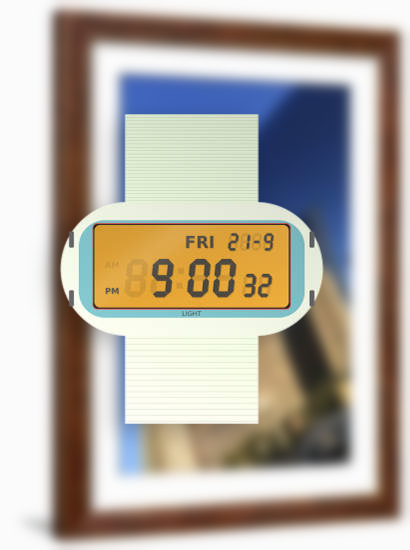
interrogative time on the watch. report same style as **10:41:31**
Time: **9:00:32**
